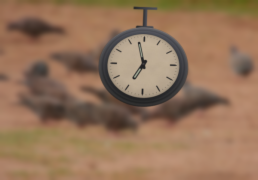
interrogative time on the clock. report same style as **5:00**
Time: **6:58**
